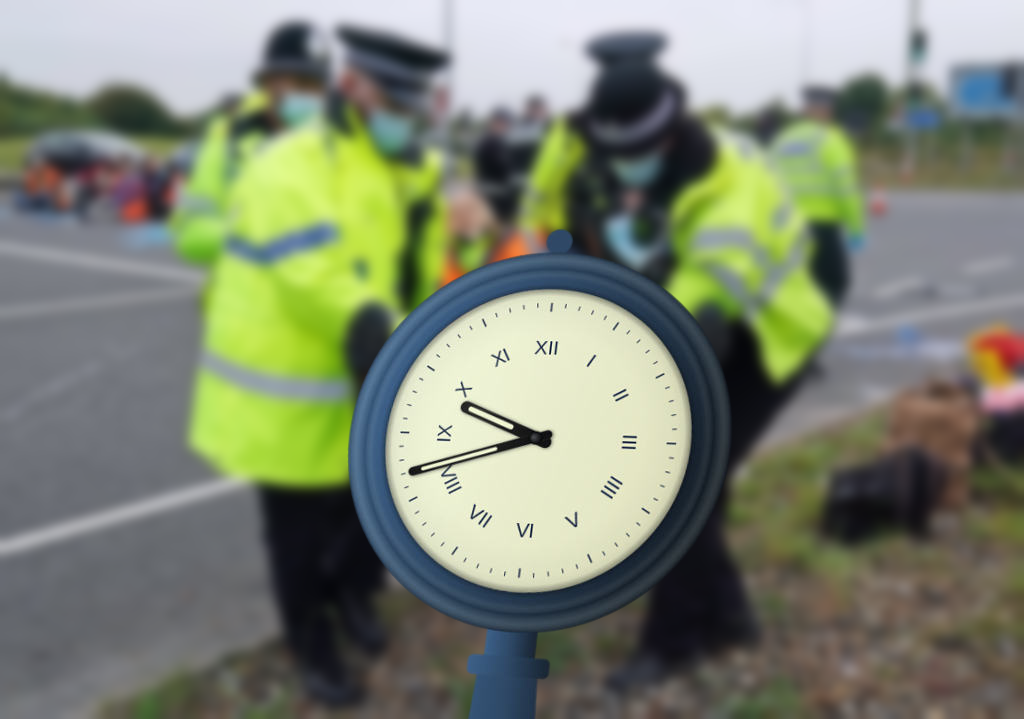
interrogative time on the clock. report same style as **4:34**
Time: **9:42**
